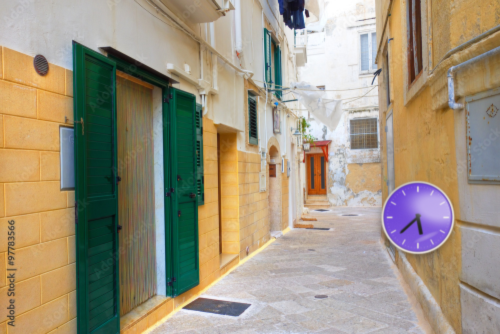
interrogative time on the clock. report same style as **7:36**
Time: **5:38**
